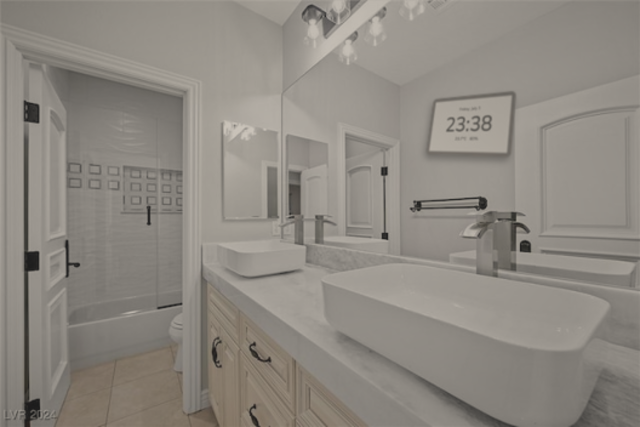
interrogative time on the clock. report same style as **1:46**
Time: **23:38**
